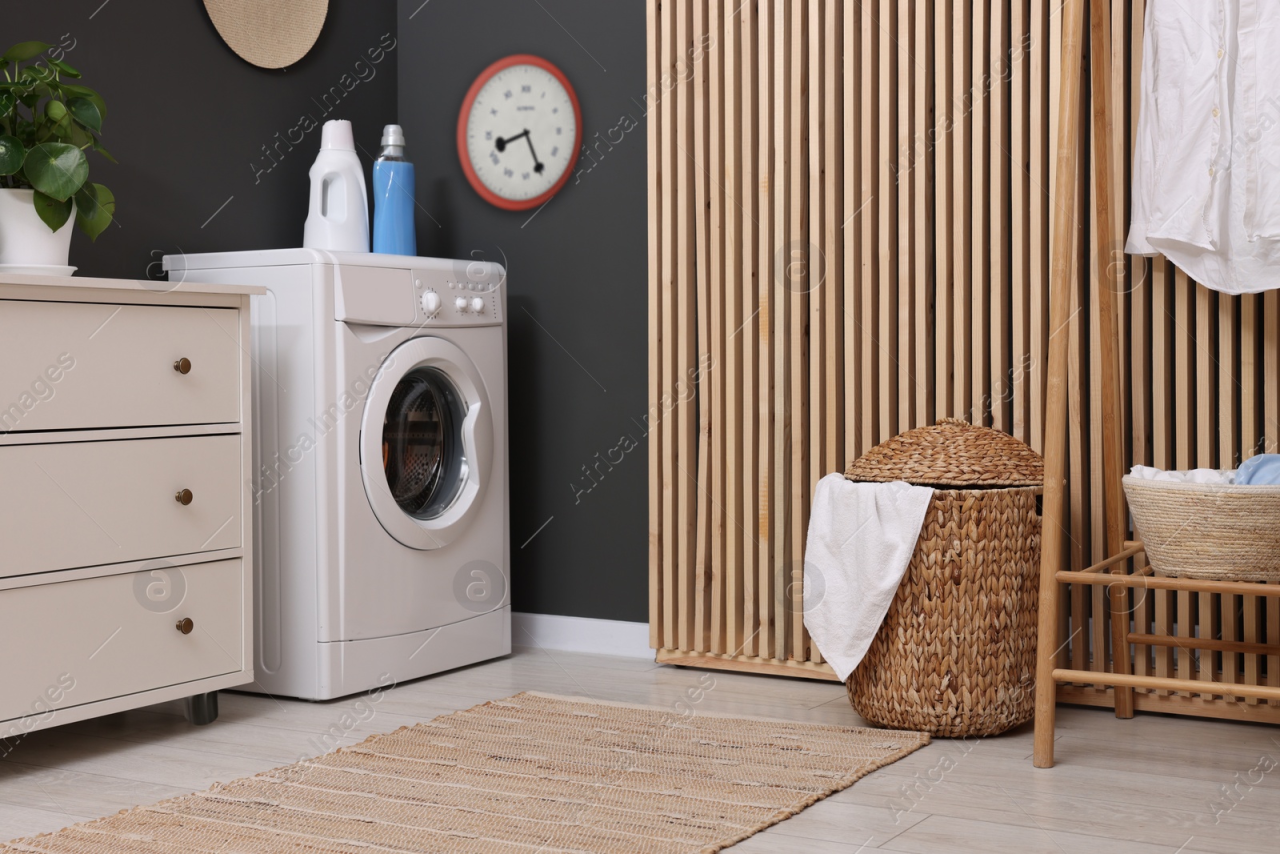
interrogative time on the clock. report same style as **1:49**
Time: **8:26**
